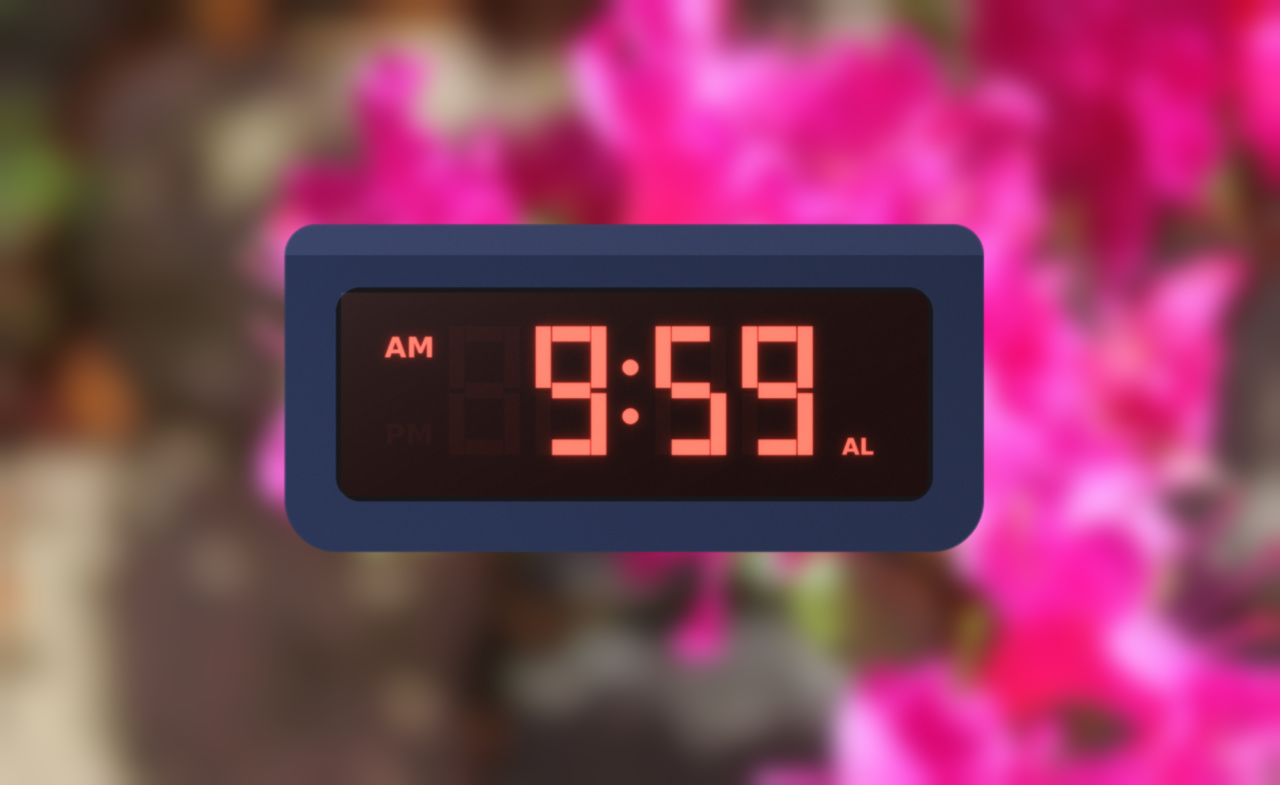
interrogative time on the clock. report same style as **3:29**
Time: **9:59**
